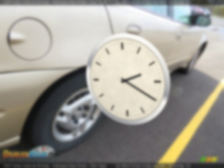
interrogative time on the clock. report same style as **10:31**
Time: **2:20**
